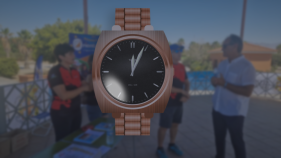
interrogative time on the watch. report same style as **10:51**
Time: **12:04**
